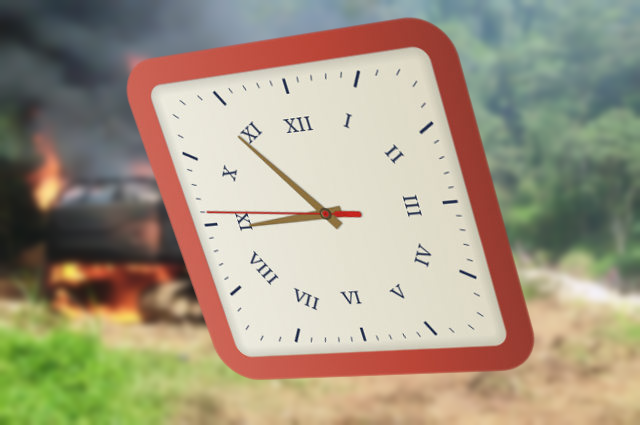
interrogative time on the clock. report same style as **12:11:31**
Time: **8:53:46**
